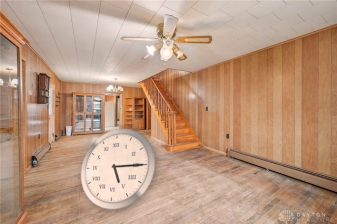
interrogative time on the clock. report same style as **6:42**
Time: **5:15**
